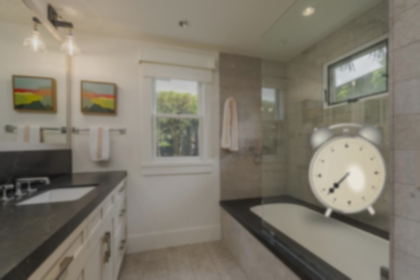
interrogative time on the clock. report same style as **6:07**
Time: **7:38**
